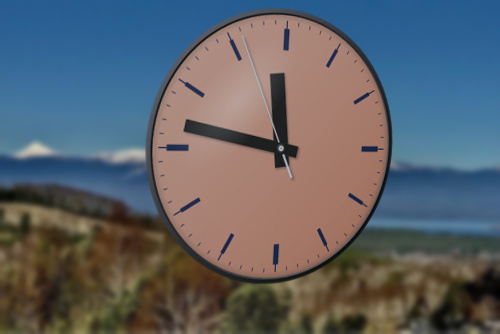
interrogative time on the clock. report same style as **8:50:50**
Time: **11:46:56**
